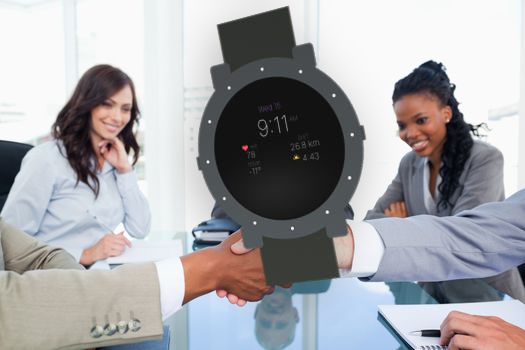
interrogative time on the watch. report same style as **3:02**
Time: **9:11**
